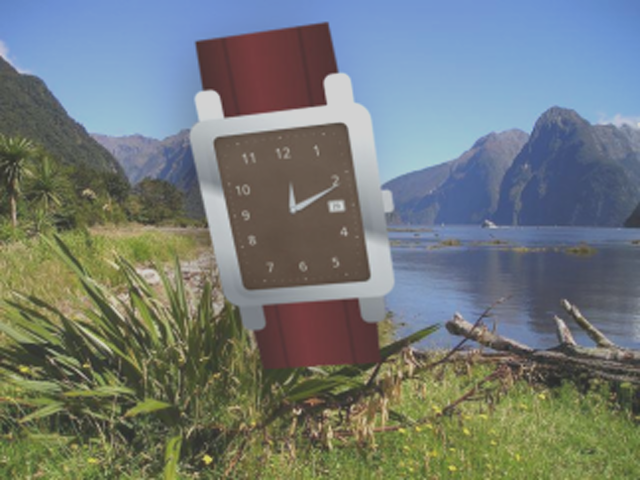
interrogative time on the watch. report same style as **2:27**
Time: **12:11**
